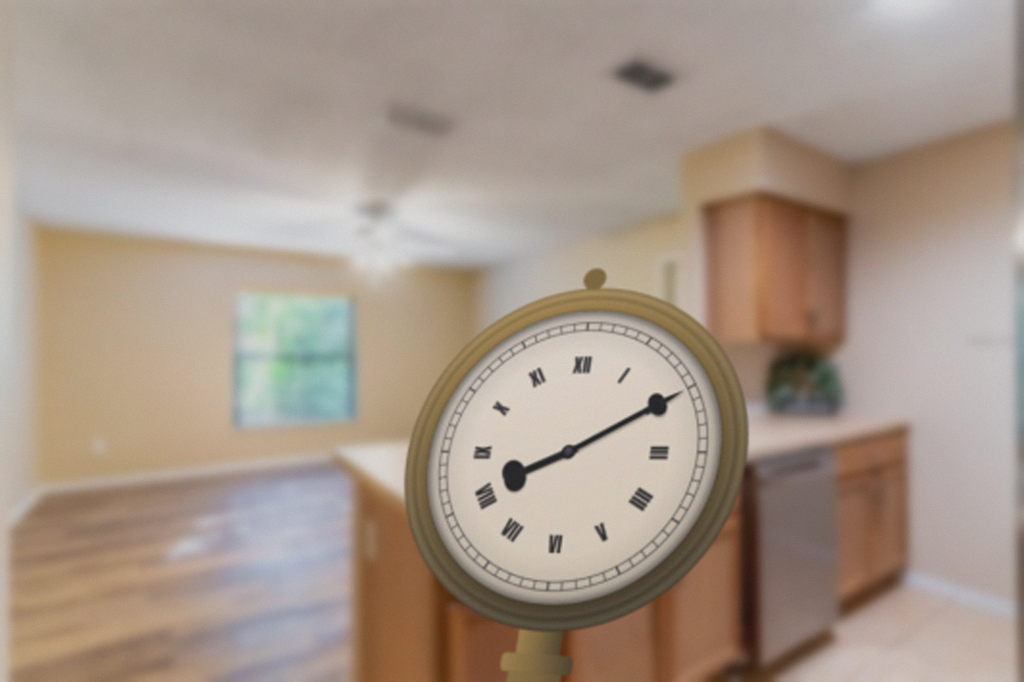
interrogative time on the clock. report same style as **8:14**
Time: **8:10**
